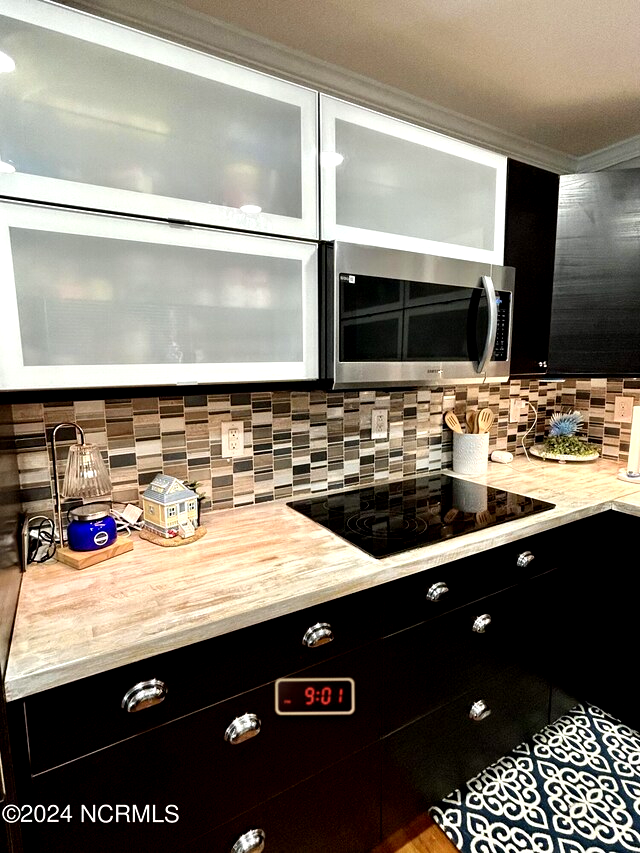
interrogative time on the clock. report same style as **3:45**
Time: **9:01**
